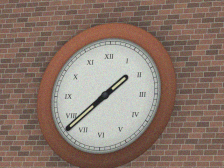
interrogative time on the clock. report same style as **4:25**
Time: **1:38**
